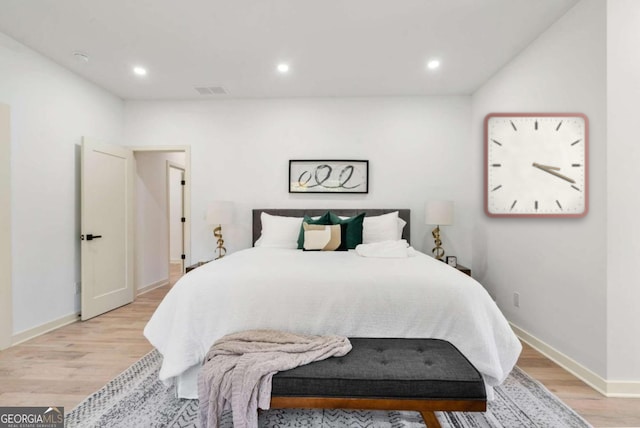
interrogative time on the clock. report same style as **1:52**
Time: **3:19**
